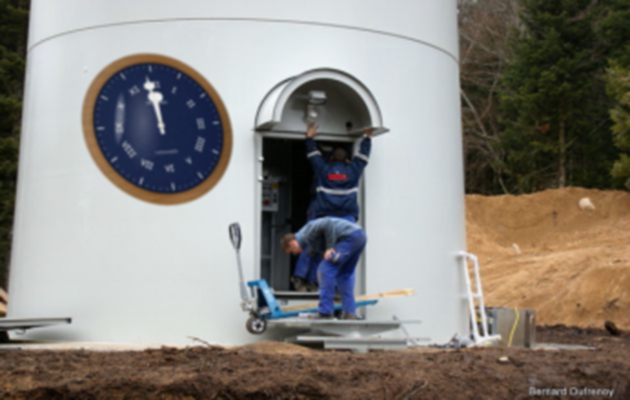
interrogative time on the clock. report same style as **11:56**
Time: **11:59**
